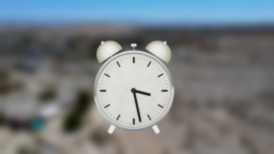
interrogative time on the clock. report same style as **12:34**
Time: **3:28**
